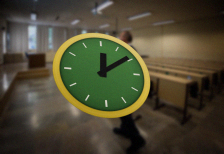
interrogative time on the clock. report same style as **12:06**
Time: **12:09**
